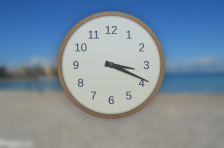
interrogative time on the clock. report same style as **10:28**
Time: **3:19**
